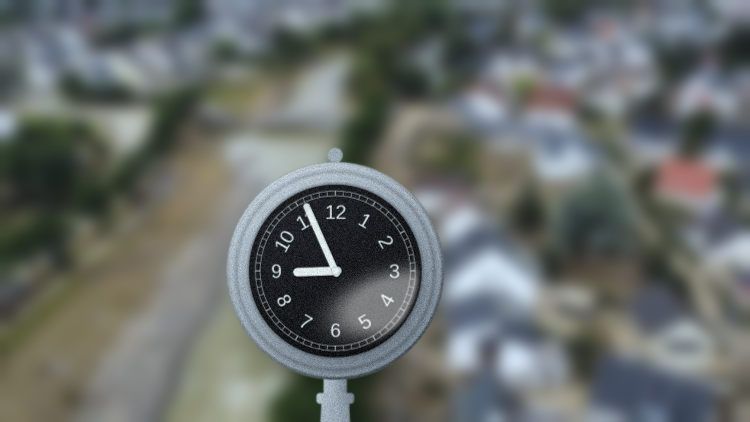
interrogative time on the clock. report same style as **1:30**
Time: **8:56**
